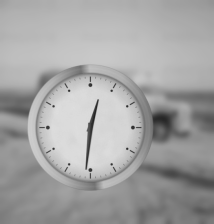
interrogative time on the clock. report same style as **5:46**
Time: **12:31**
